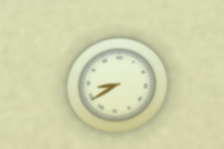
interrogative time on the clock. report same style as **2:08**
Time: **8:39**
